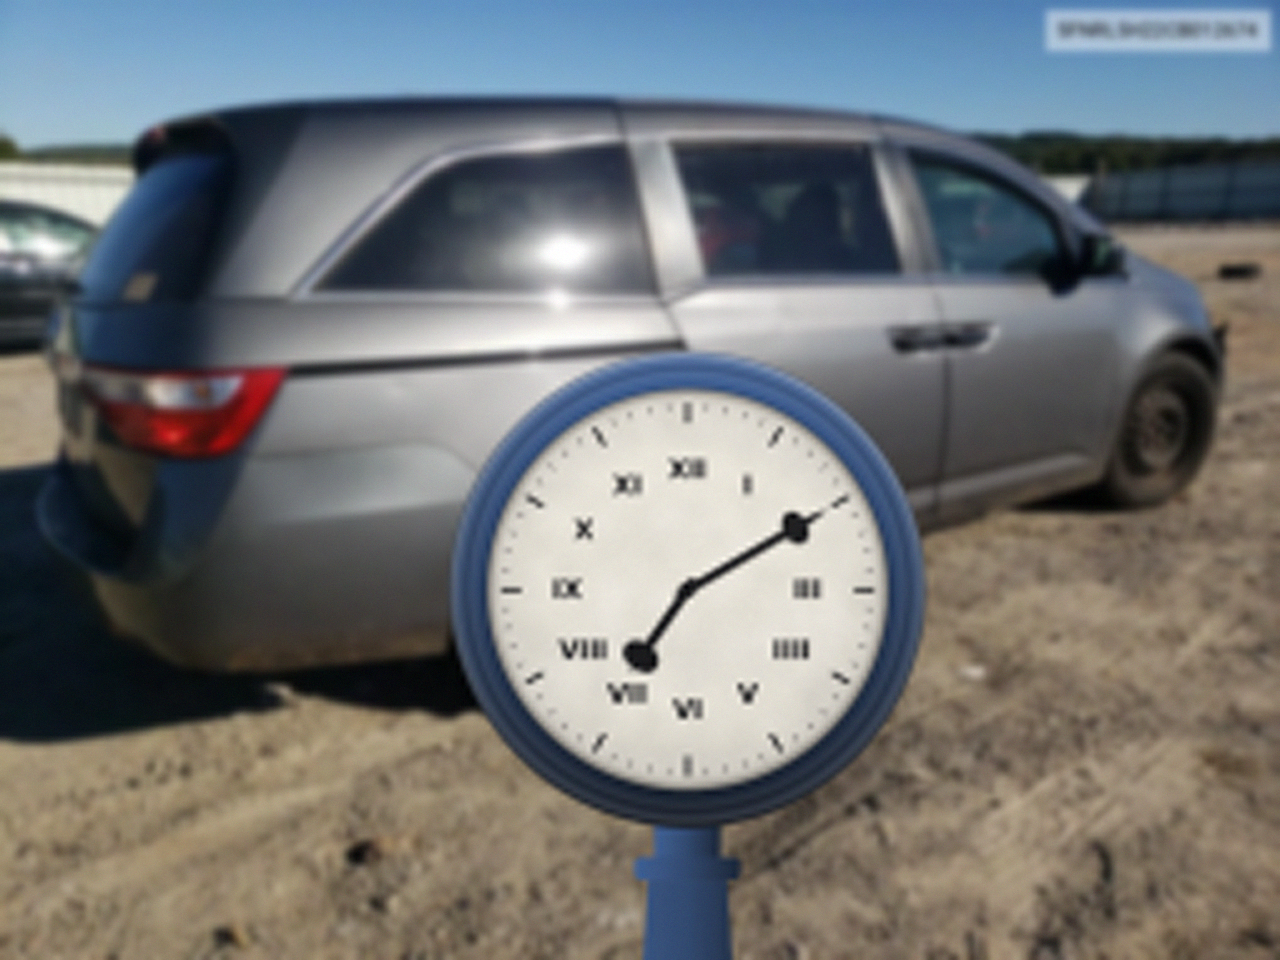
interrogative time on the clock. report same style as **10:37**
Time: **7:10**
